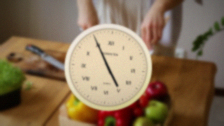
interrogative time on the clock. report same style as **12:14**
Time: **4:55**
